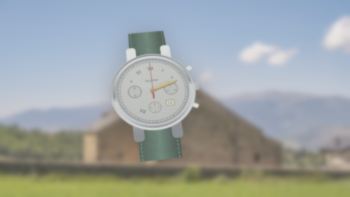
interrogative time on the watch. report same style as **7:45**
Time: **2:12**
